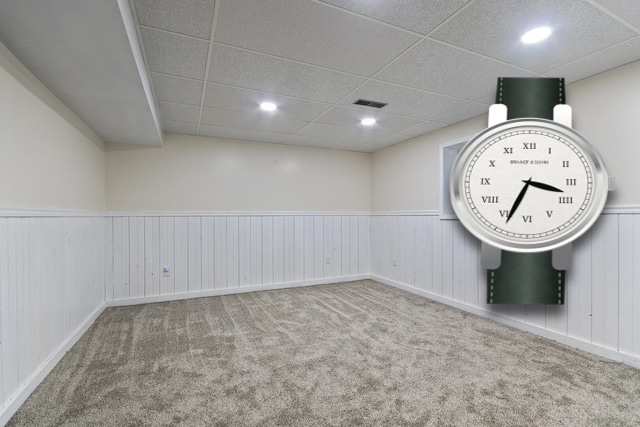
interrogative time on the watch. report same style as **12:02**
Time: **3:34**
